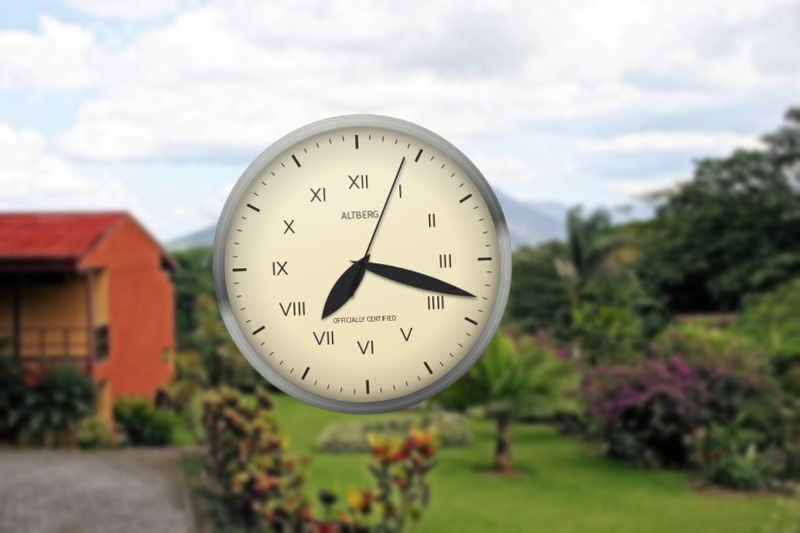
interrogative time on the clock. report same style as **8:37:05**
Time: **7:18:04**
